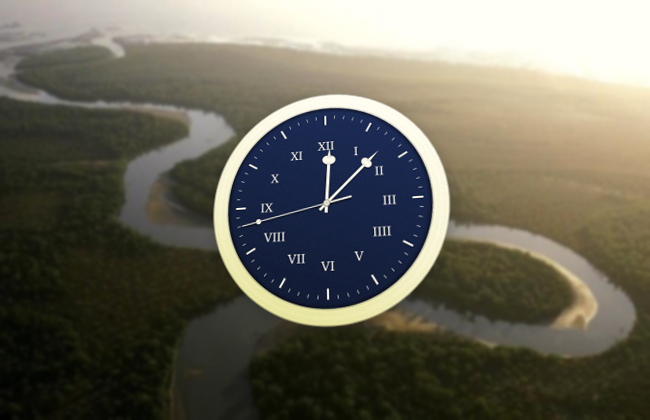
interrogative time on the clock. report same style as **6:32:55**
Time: **12:07:43**
